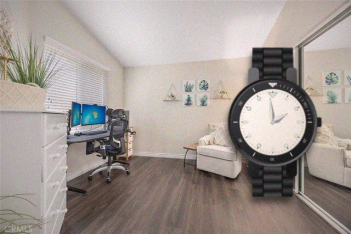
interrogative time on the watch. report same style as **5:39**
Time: **1:59**
